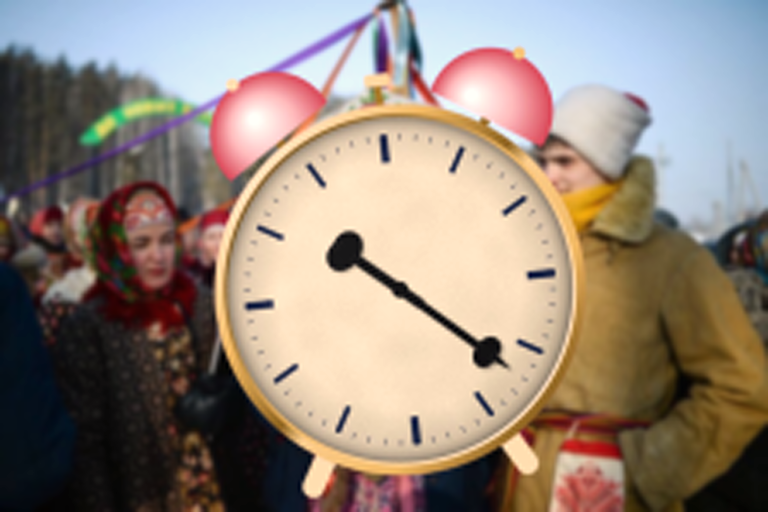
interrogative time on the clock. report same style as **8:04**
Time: **10:22**
